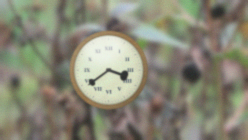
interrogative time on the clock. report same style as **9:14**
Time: **3:39**
